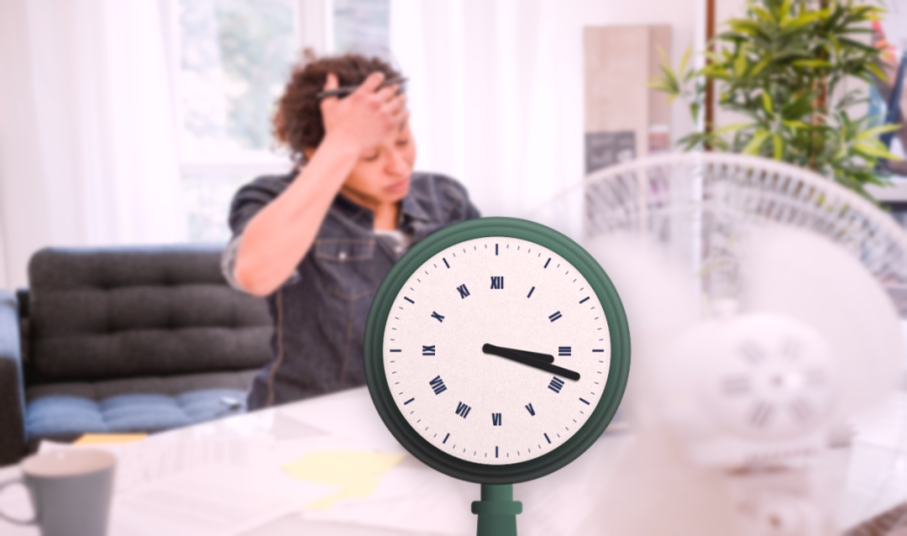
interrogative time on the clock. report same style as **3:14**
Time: **3:18**
